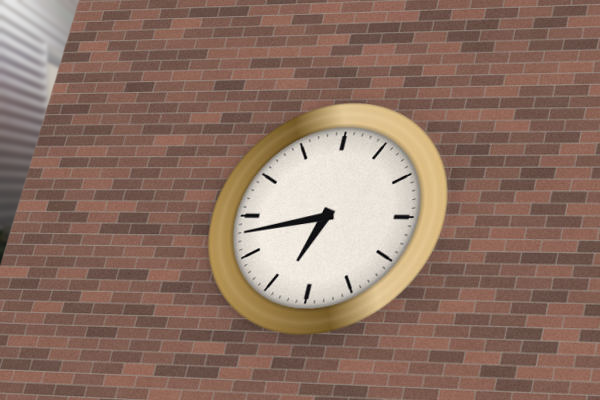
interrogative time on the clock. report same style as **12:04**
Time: **6:43**
